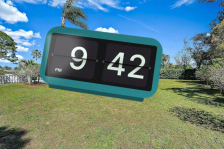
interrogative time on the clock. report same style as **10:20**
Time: **9:42**
